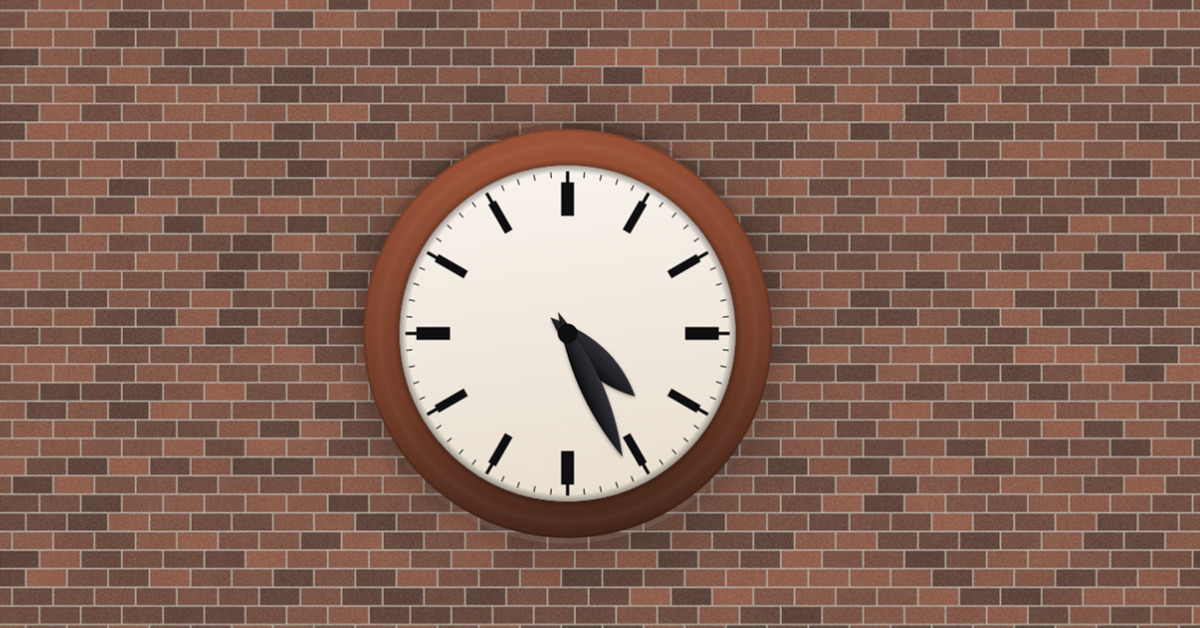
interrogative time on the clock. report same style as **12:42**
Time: **4:26**
